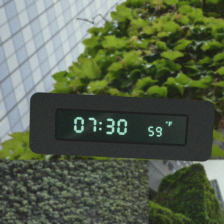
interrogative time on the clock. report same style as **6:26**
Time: **7:30**
